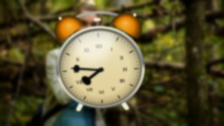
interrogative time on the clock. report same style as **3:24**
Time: **7:46**
